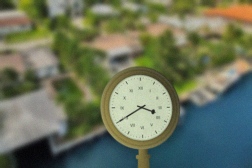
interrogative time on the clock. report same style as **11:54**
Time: **3:40**
